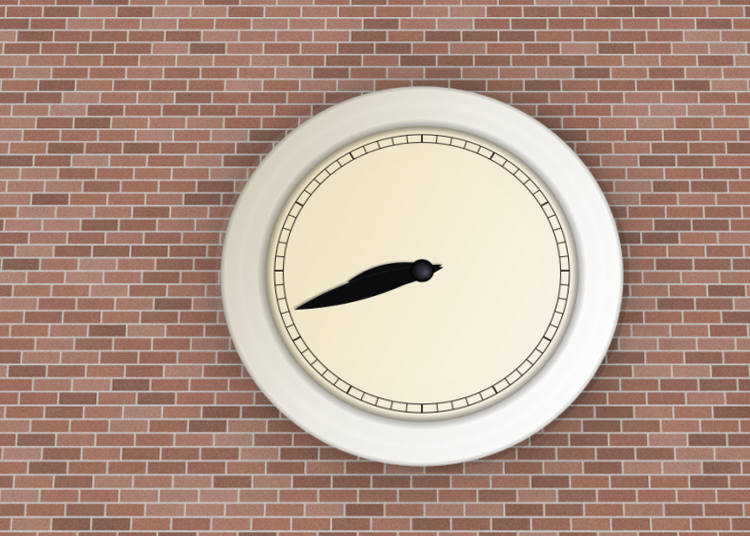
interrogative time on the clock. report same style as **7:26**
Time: **8:42**
